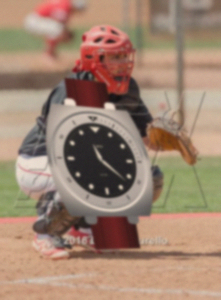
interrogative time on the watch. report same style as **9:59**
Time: **11:22**
